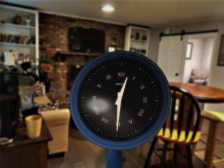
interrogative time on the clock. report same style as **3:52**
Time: **12:30**
